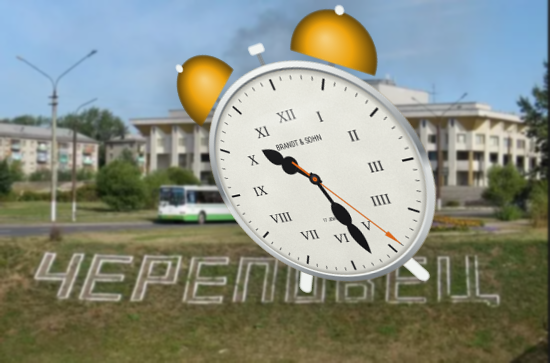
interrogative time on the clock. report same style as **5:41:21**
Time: **10:27:24**
